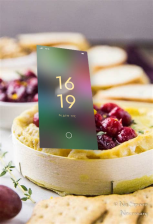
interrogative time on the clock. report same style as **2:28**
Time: **16:19**
